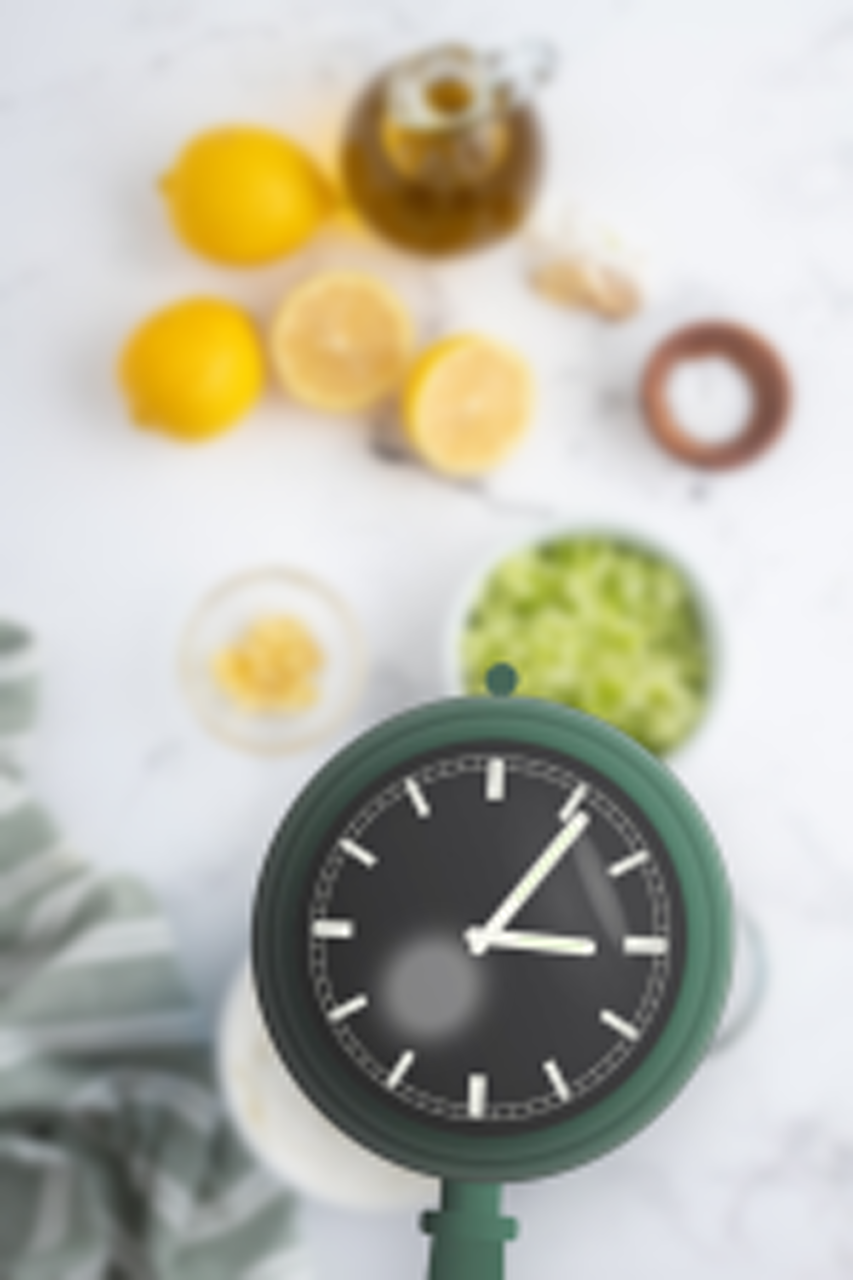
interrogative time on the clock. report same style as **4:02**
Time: **3:06**
